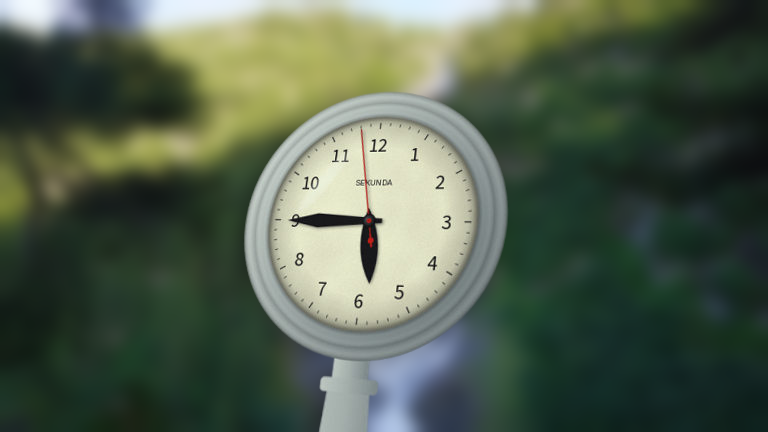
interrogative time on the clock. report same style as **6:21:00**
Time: **5:44:58**
